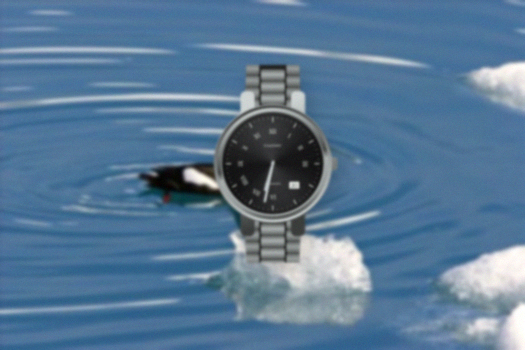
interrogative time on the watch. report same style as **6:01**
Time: **6:32**
